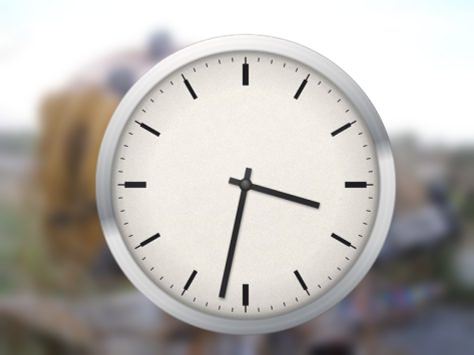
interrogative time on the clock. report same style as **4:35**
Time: **3:32**
